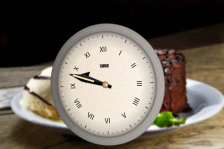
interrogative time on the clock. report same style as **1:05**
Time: **9:48**
